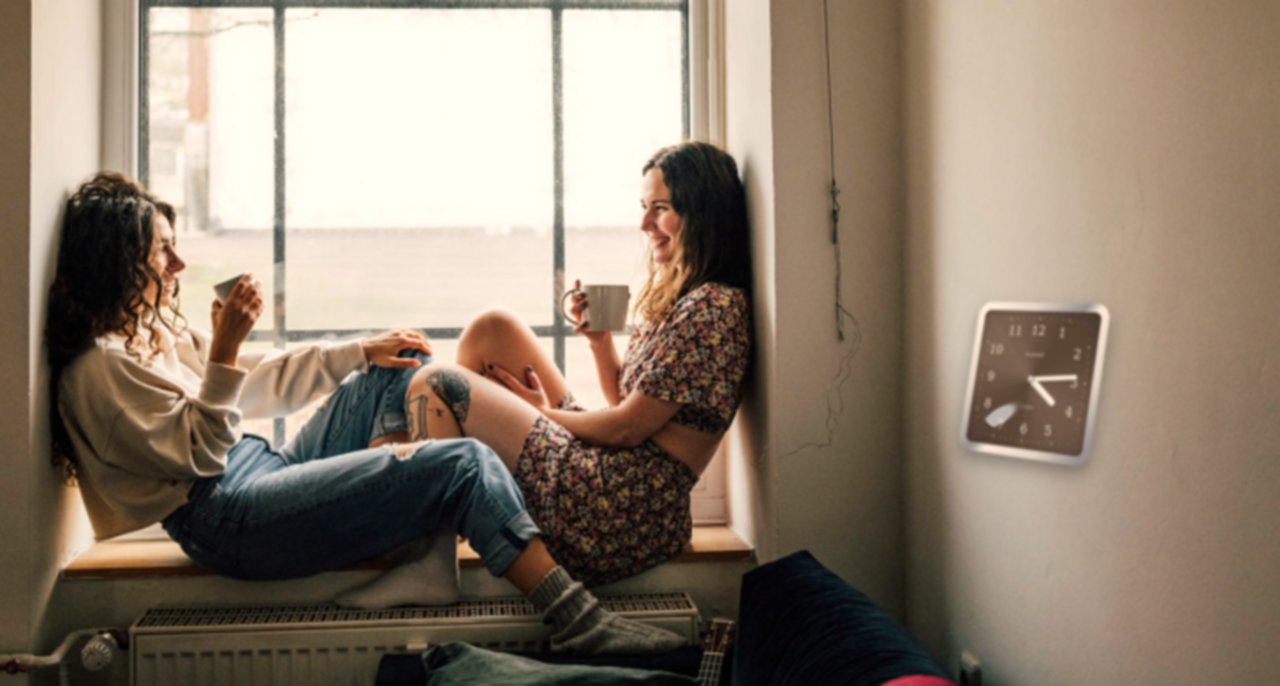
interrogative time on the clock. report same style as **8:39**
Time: **4:14**
